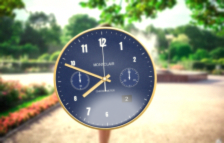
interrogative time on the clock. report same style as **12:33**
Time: **7:49**
